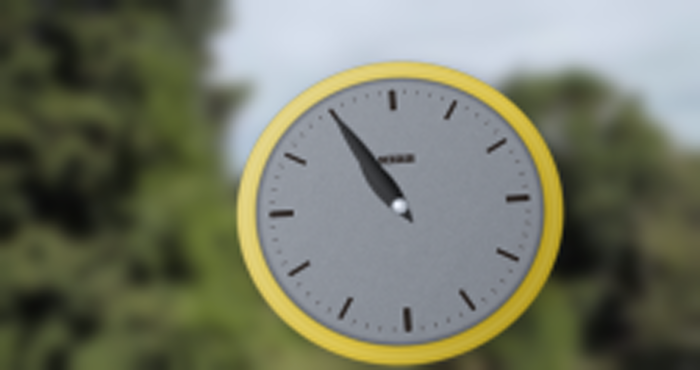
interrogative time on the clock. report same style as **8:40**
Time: **10:55**
